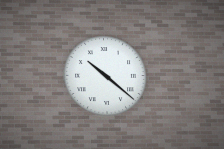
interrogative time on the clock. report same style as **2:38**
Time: **10:22**
